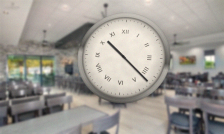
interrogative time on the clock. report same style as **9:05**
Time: **10:22**
